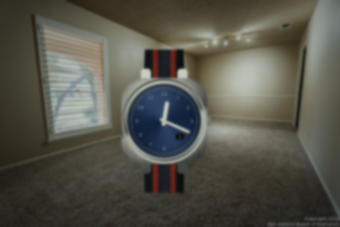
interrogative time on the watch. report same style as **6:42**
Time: **12:19**
